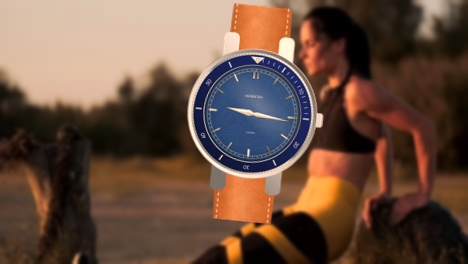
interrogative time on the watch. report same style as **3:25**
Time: **9:16**
